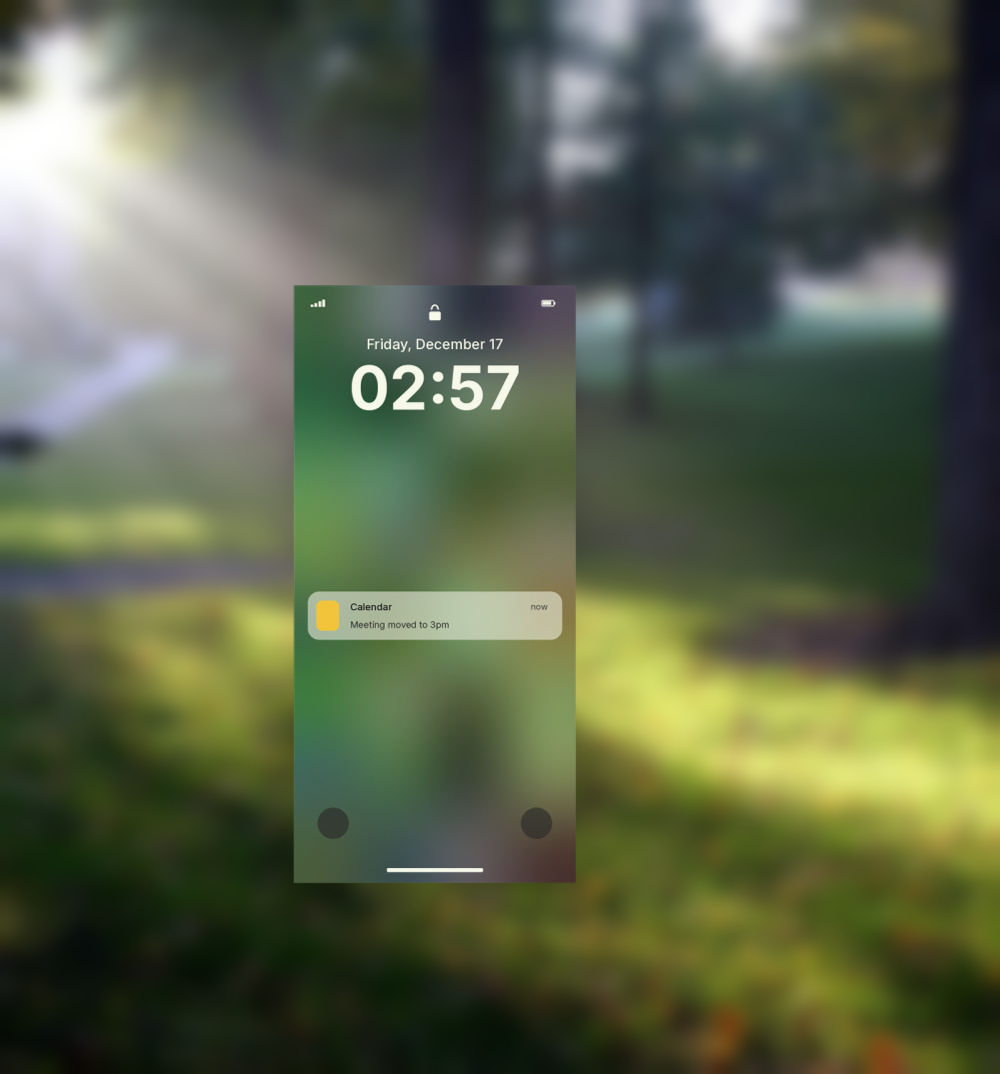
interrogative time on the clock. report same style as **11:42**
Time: **2:57**
